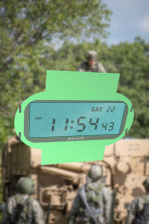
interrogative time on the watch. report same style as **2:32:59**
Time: **11:54:43**
